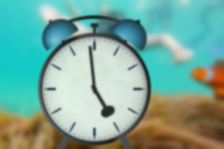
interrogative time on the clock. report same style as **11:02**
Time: **4:59**
